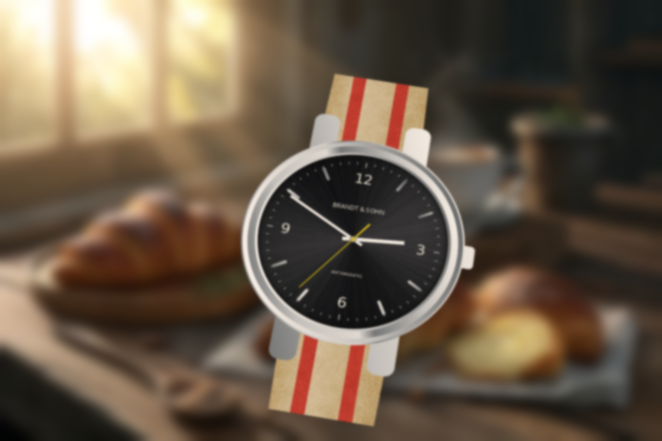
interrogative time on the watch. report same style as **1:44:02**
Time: **2:49:36**
